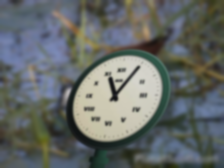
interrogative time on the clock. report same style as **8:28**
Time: **11:05**
